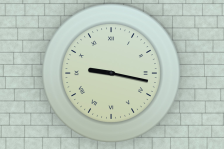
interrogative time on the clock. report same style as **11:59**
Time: **9:17**
